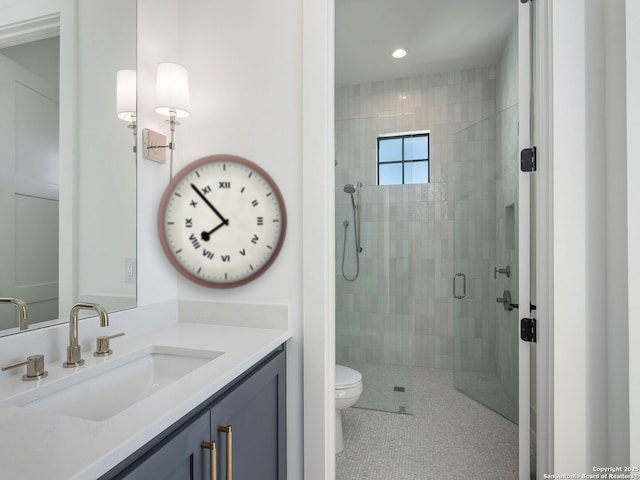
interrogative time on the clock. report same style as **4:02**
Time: **7:53**
